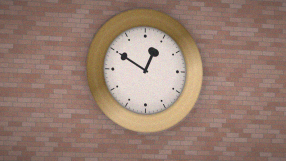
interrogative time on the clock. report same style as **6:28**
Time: **12:50**
